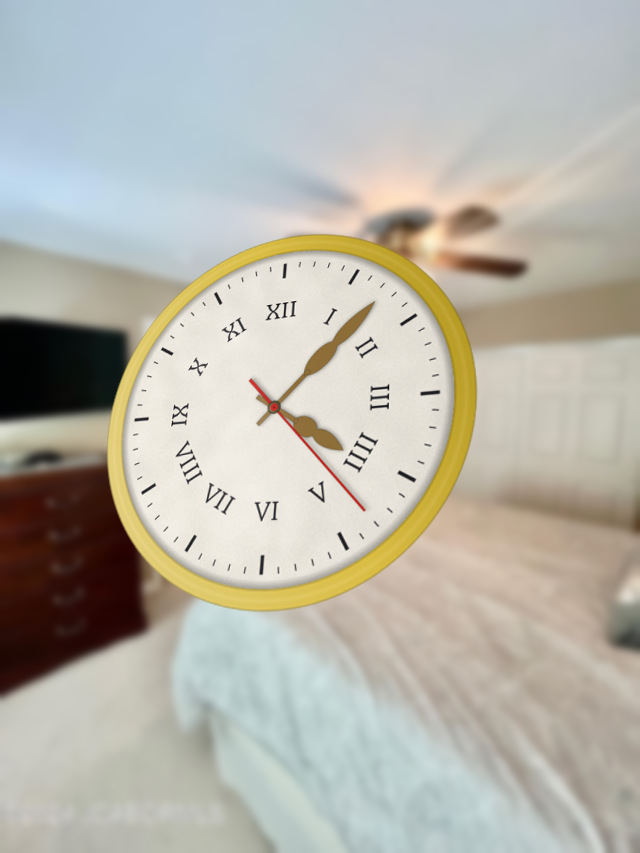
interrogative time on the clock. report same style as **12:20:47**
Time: **4:07:23**
